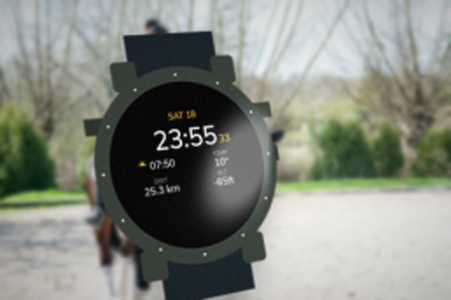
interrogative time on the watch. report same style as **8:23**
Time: **23:55**
